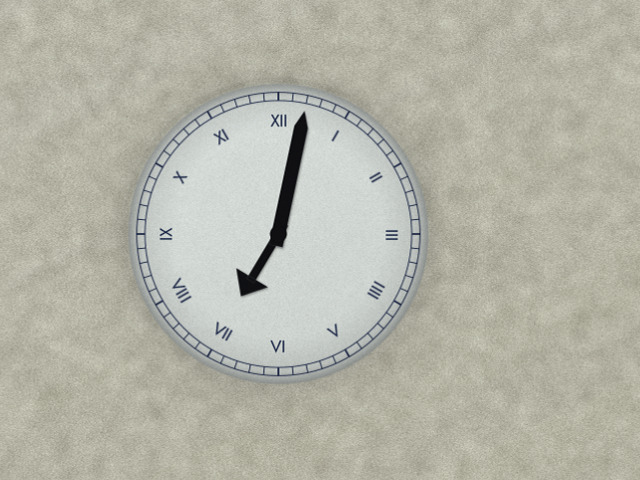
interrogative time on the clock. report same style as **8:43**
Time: **7:02**
